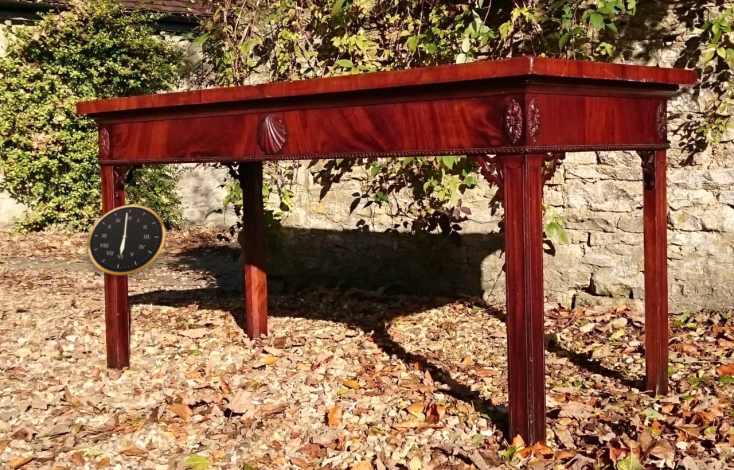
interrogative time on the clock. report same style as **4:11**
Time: **5:59**
